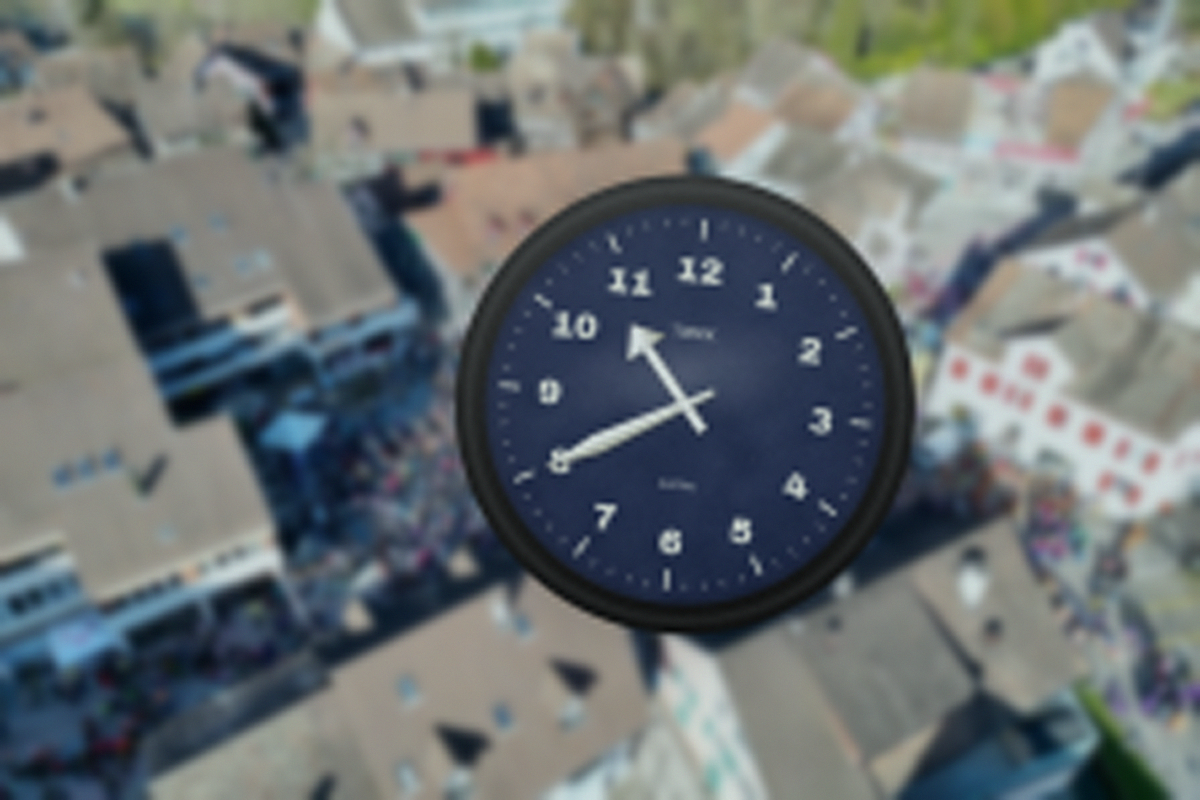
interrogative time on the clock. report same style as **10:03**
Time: **10:40**
